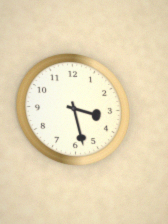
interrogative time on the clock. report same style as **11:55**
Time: **3:28**
